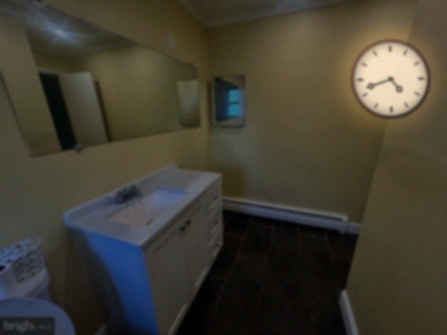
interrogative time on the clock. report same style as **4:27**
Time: **4:42**
